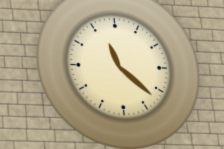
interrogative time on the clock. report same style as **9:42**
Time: **11:22**
